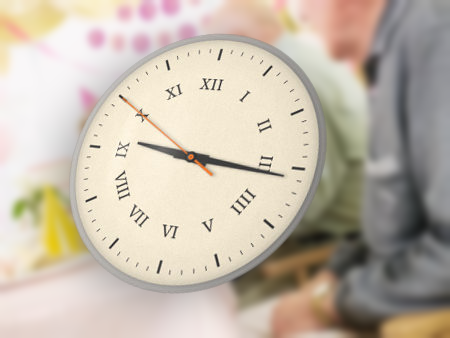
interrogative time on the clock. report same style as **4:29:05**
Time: **9:15:50**
